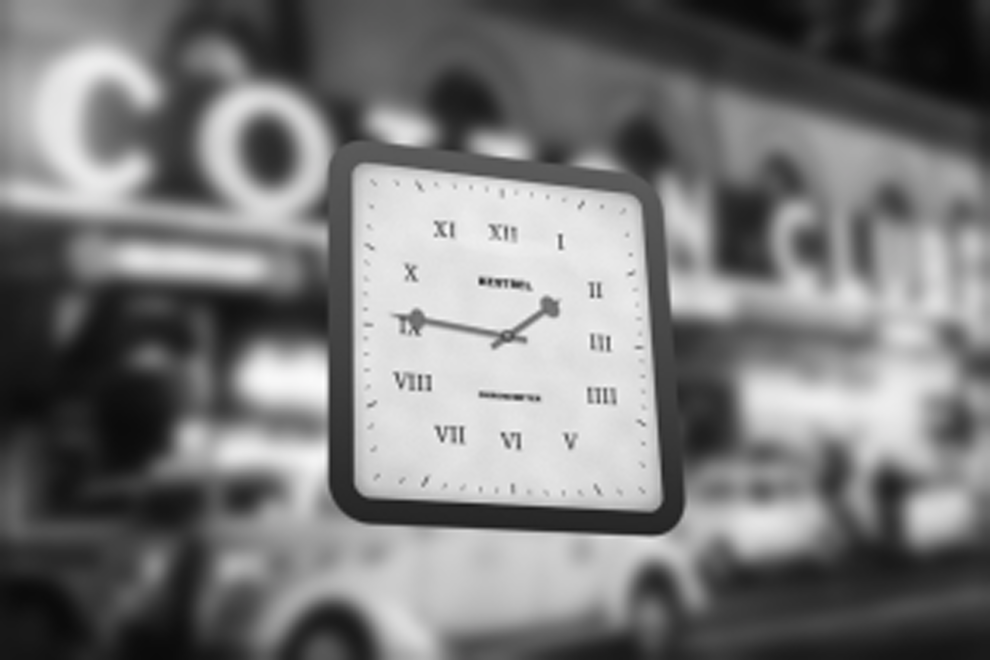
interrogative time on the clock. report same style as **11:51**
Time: **1:46**
